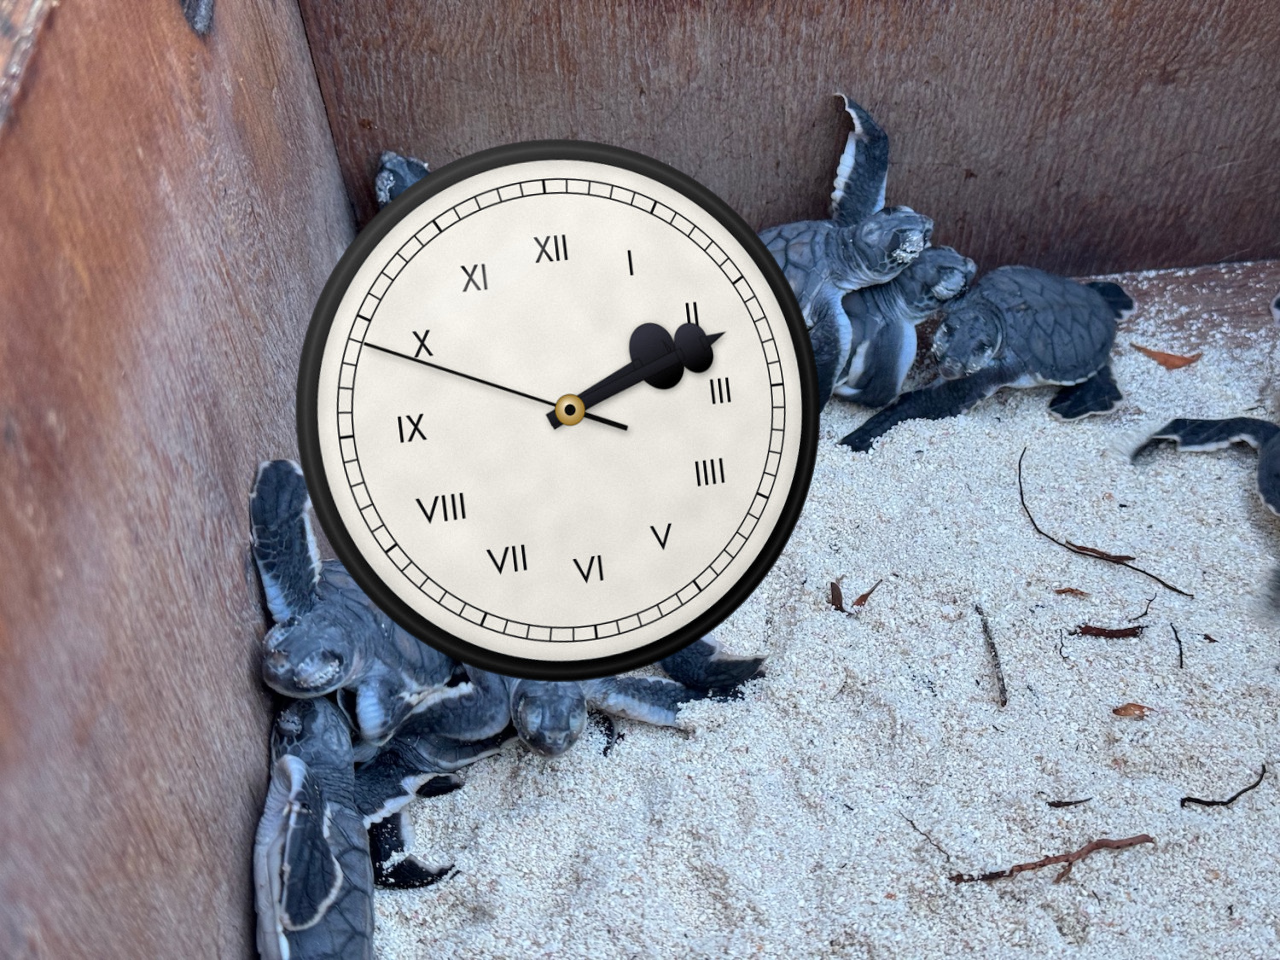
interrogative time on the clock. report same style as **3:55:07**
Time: **2:11:49**
